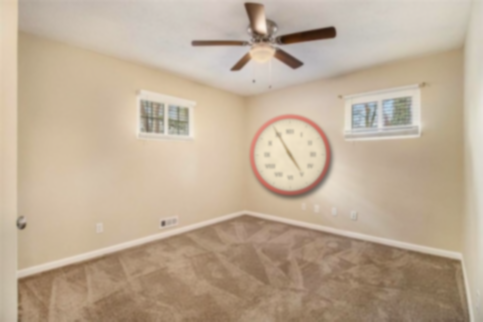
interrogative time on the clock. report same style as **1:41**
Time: **4:55**
